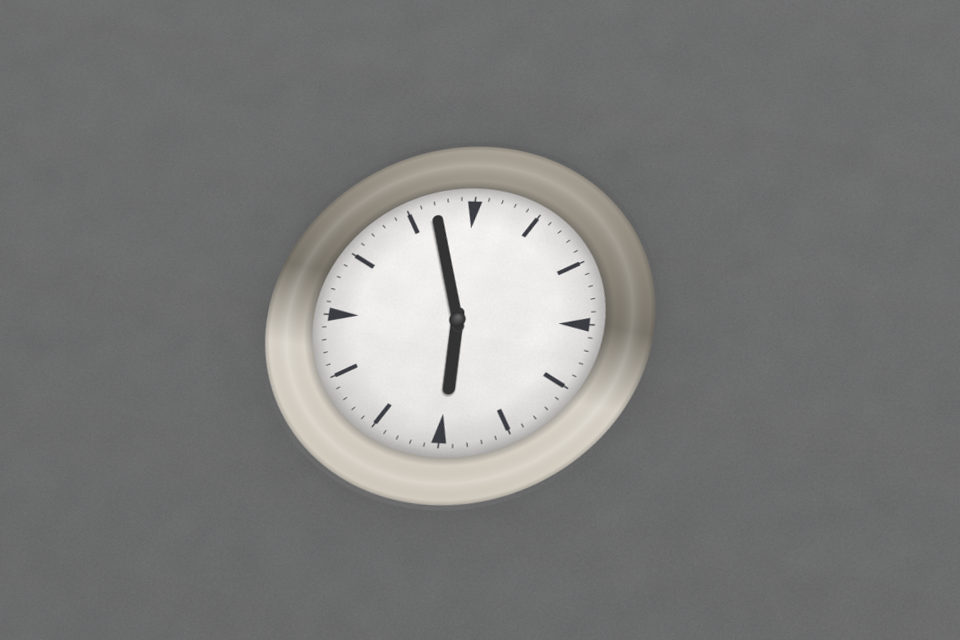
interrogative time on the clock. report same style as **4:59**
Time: **5:57**
